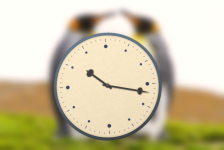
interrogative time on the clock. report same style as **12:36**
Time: **10:17**
